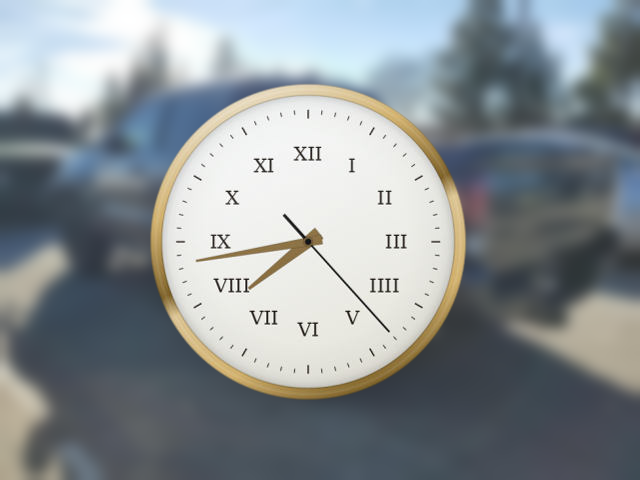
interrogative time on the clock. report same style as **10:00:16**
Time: **7:43:23**
